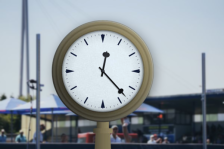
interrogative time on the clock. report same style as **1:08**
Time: **12:23**
